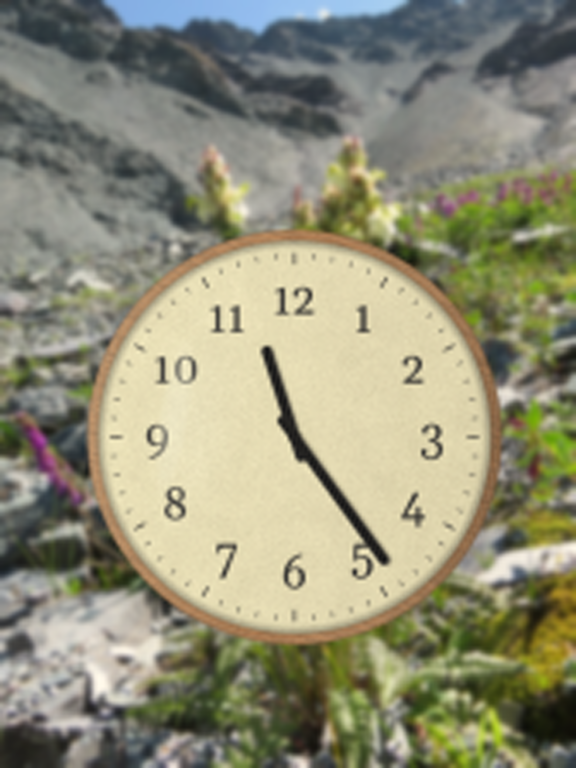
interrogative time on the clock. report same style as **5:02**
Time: **11:24**
